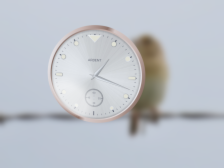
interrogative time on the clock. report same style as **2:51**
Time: **1:18**
